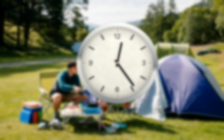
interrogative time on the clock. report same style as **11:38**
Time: **12:24**
